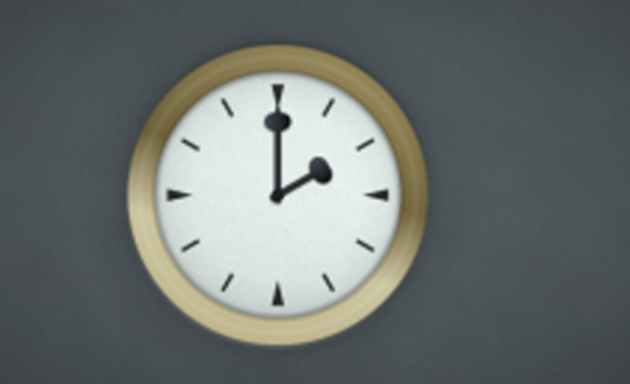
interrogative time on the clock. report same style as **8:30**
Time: **2:00**
